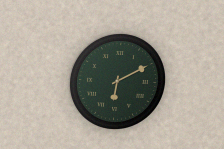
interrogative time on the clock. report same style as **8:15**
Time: **6:10**
